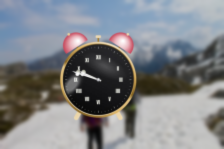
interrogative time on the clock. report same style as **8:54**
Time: **9:48**
